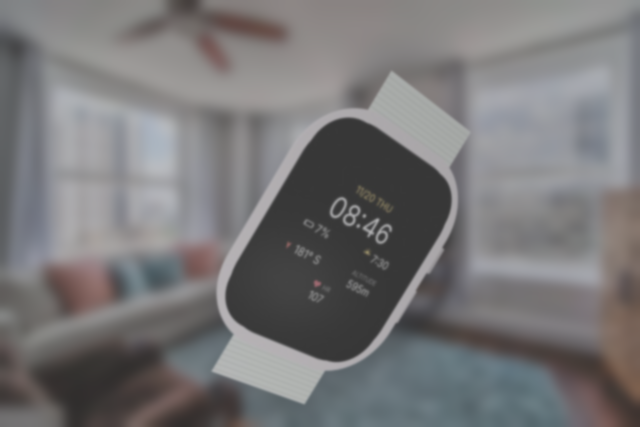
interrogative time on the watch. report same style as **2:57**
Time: **8:46**
